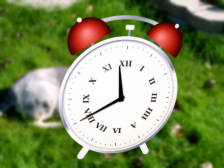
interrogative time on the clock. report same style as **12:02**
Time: **11:40**
